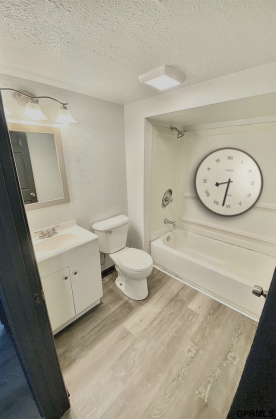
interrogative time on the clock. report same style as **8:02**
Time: **8:32**
